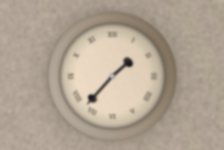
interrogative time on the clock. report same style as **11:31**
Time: **1:37**
